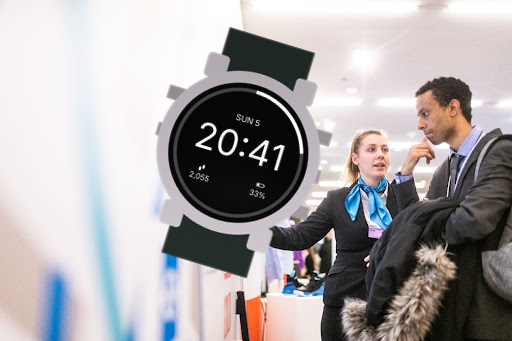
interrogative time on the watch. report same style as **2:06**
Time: **20:41**
